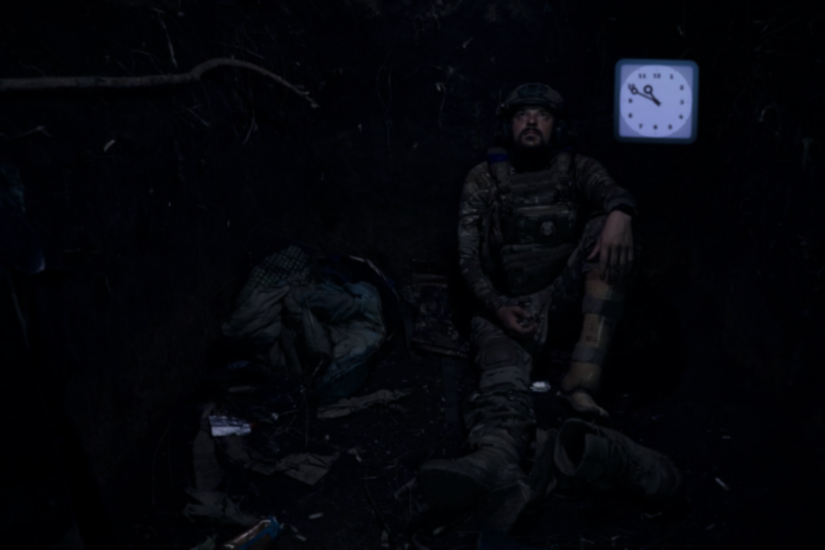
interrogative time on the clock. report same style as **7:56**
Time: **10:49**
